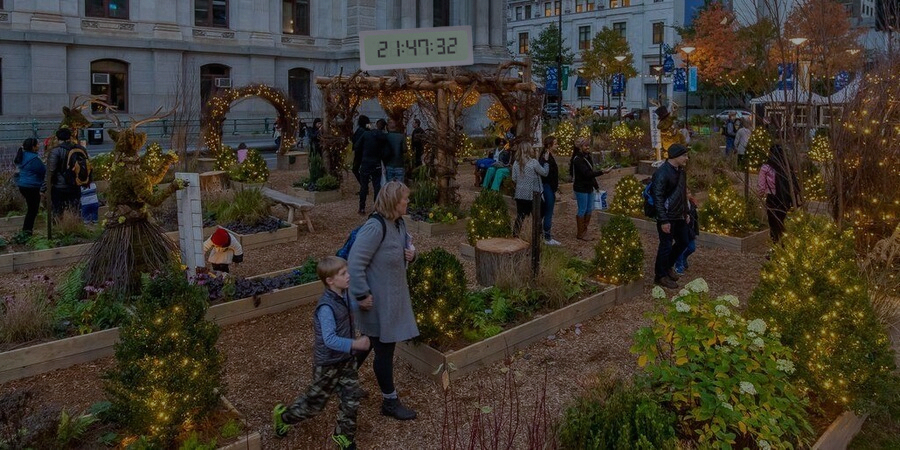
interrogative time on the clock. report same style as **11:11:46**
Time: **21:47:32**
